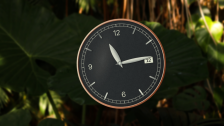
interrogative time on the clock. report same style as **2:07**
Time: **11:14**
